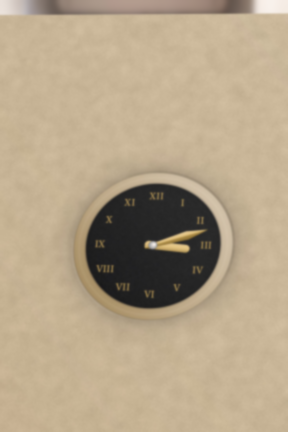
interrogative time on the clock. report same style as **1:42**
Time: **3:12**
